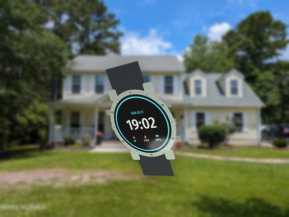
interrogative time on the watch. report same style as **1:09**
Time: **19:02**
